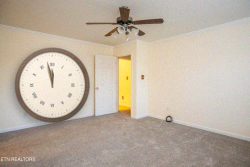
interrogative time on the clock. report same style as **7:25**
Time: **11:58**
